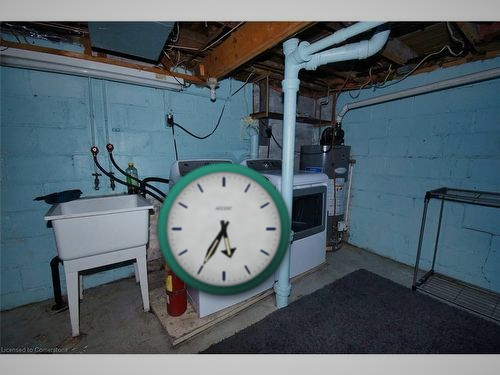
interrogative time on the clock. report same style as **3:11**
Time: **5:35**
